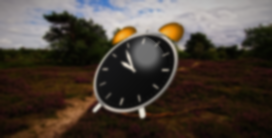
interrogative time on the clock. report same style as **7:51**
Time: **9:54**
